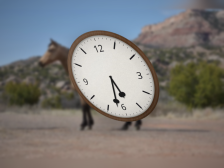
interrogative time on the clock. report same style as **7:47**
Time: **5:32**
